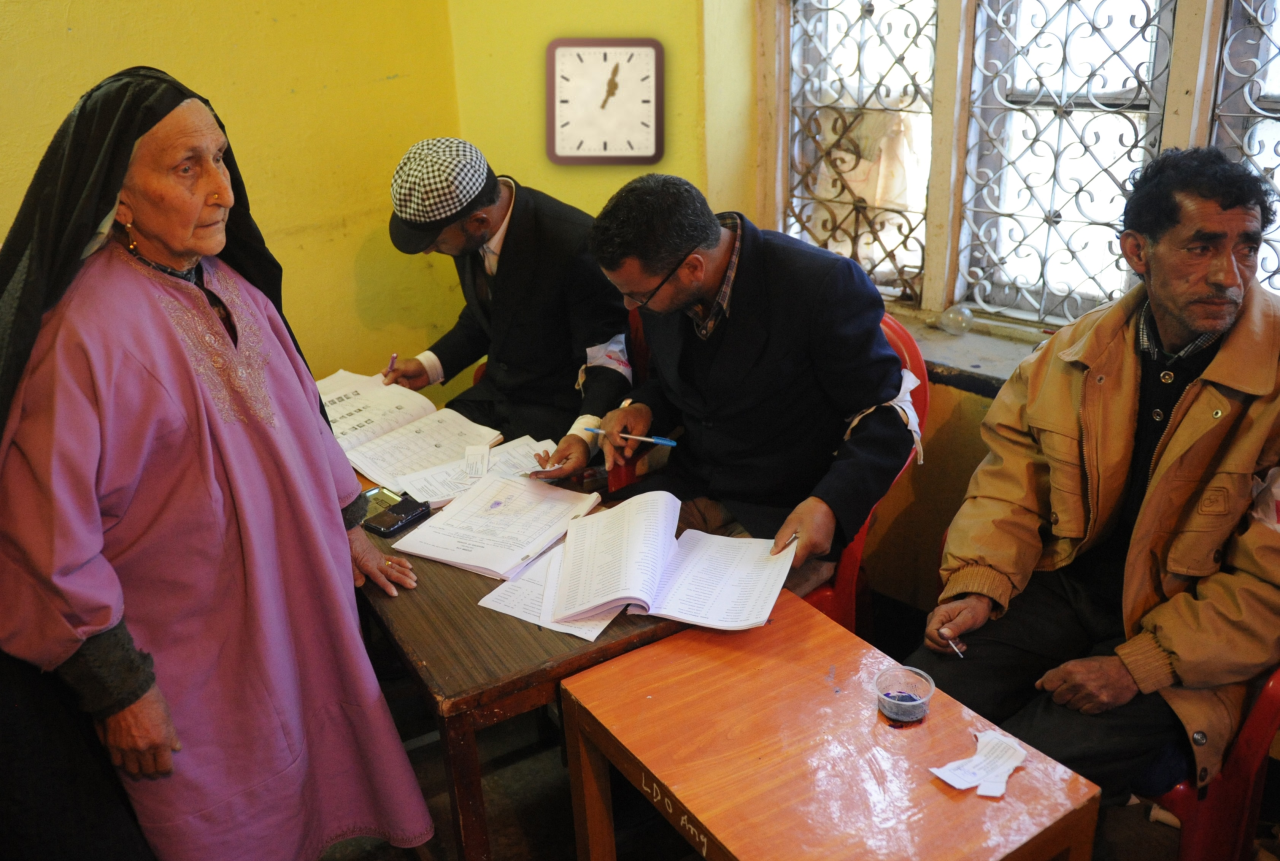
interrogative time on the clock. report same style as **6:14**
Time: **1:03**
